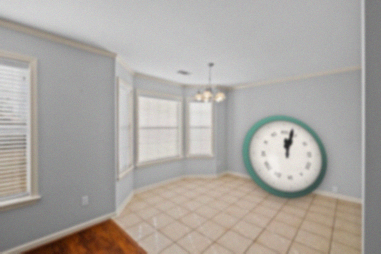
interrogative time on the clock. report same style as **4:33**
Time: **12:03**
